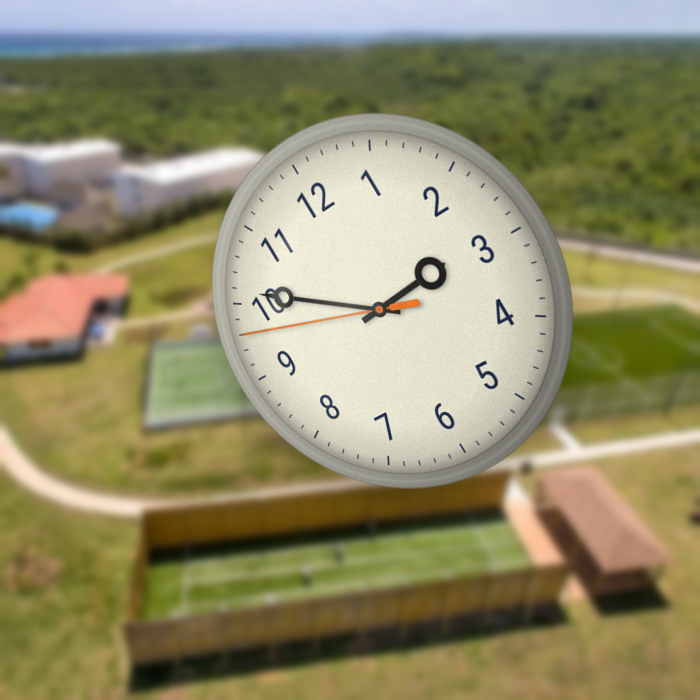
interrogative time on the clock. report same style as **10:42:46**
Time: **2:50:48**
